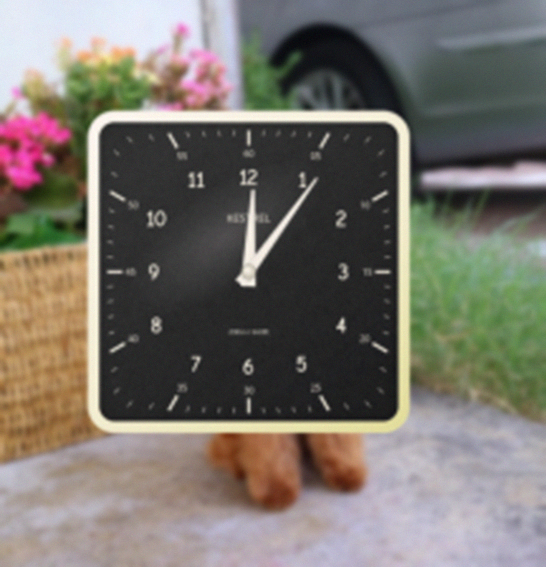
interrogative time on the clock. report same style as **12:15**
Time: **12:06**
